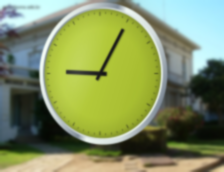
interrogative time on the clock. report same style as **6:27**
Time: **9:05**
